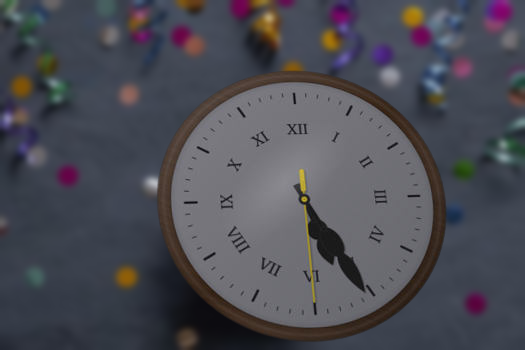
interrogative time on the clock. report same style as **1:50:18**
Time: **5:25:30**
